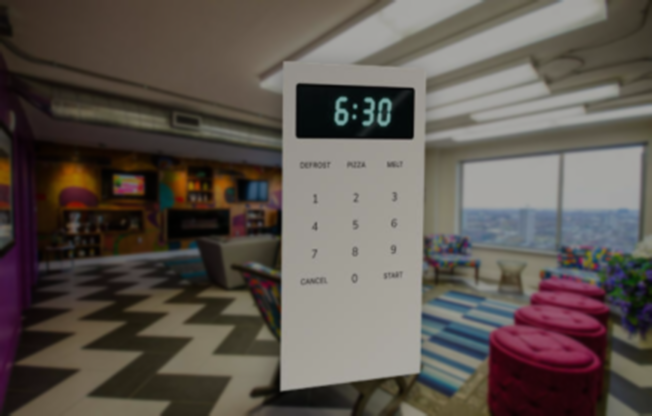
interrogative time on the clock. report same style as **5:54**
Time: **6:30**
